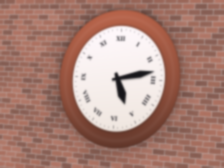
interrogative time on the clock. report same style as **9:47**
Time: **5:13**
